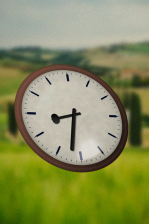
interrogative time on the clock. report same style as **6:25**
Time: **8:32**
